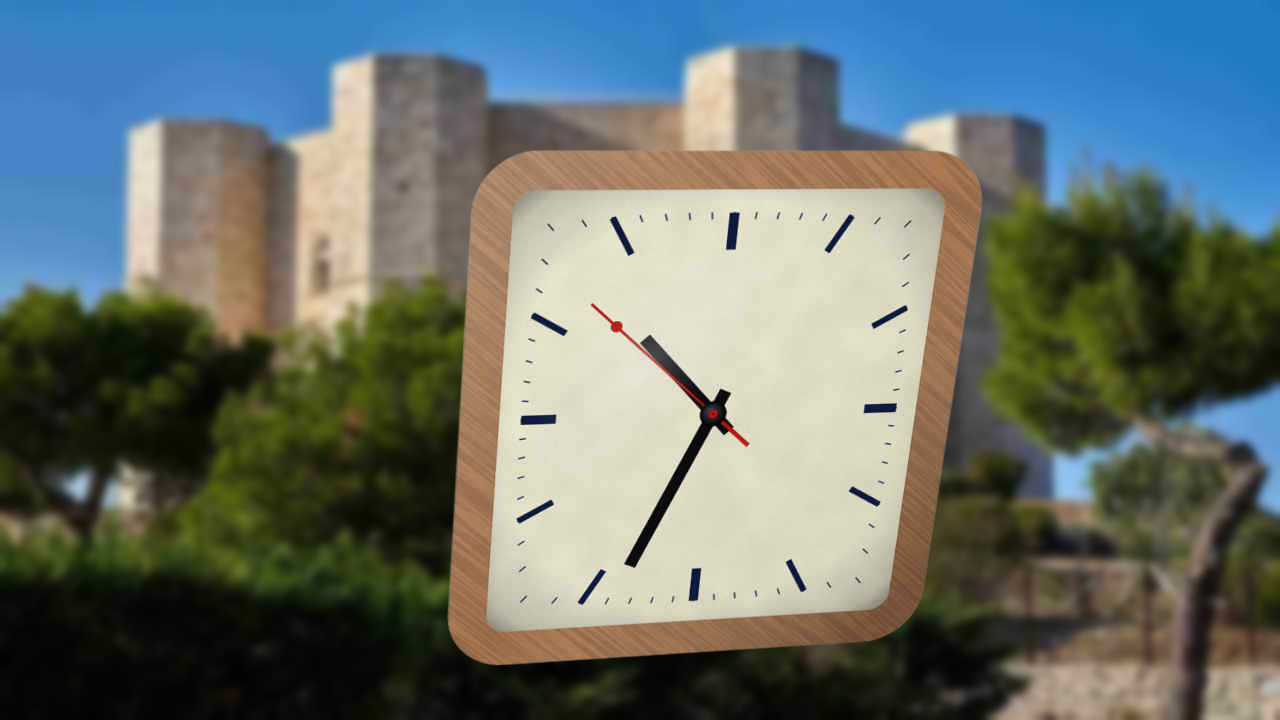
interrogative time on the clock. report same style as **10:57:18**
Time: **10:33:52**
